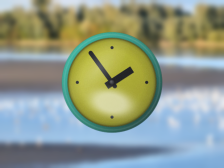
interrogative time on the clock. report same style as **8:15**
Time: **1:54**
